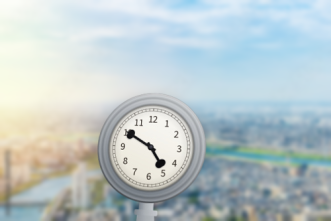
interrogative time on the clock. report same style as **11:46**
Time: **4:50**
